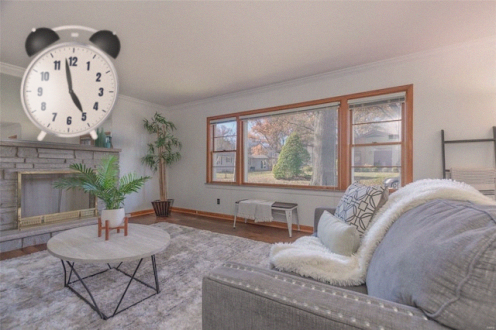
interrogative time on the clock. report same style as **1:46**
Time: **4:58**
